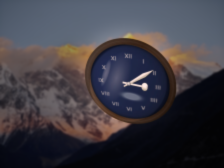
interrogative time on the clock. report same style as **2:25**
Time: **3:09**
